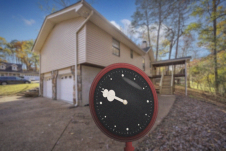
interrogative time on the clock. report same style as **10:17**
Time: **9:49**
